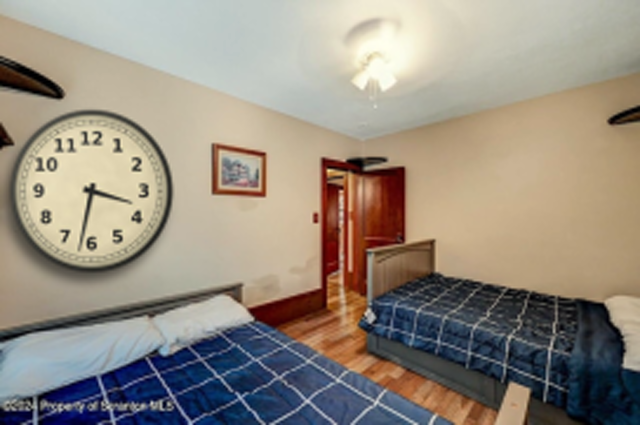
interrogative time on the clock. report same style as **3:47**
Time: **3:32**
